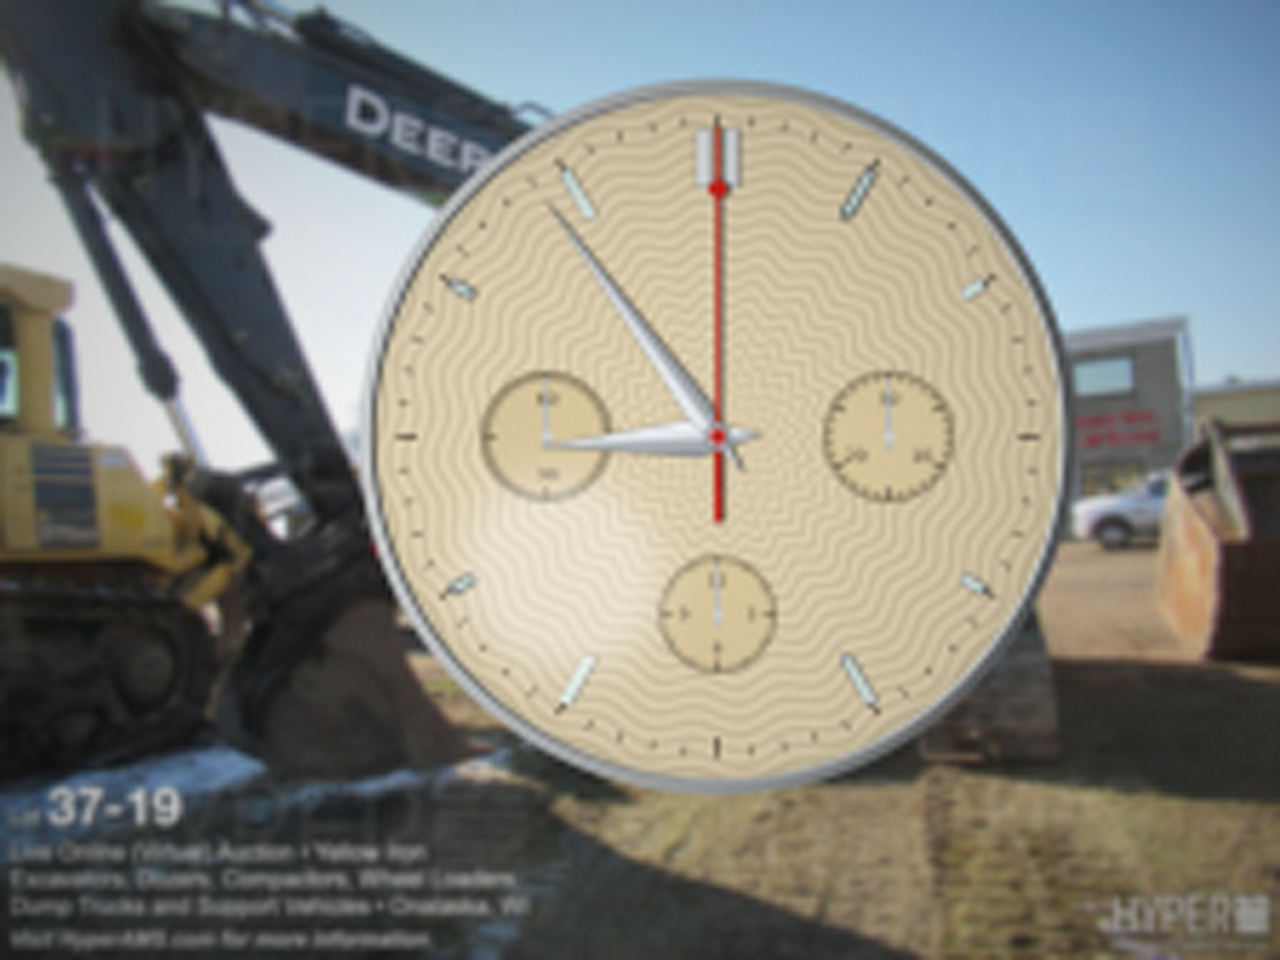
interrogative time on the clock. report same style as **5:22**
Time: **8:54**
